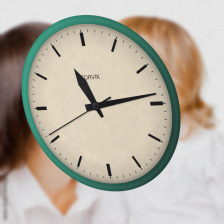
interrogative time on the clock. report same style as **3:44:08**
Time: **11:13:41**
